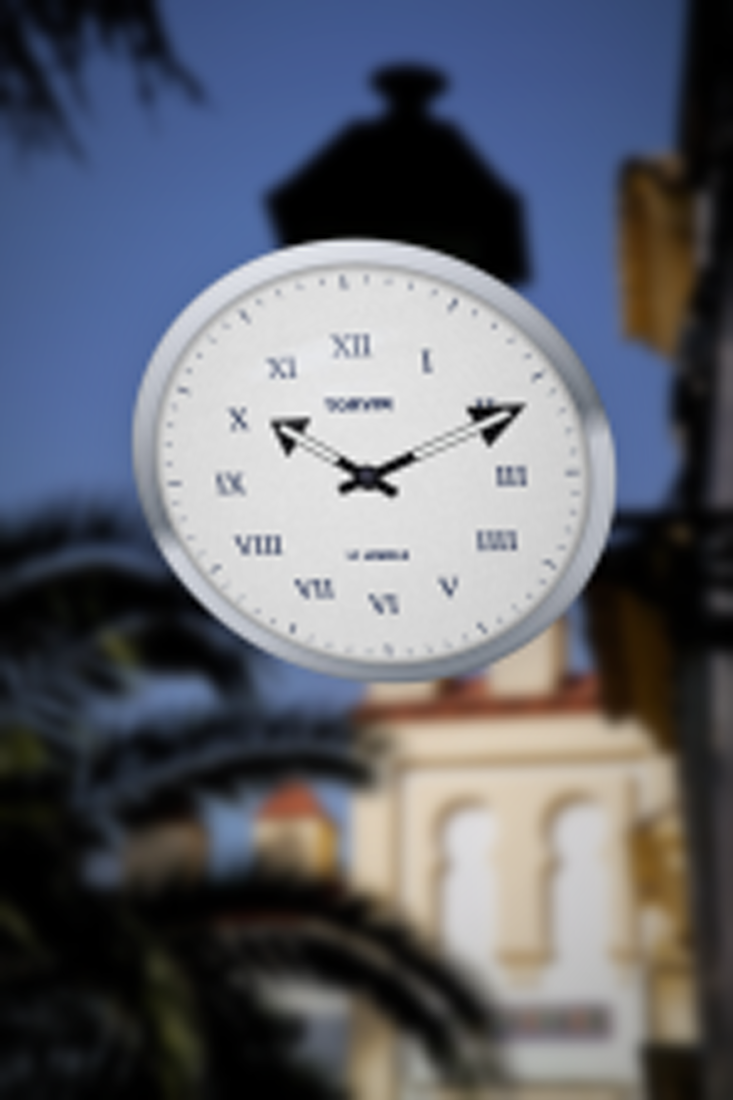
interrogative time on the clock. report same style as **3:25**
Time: **10:11**
